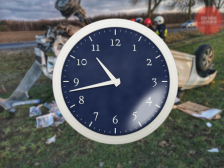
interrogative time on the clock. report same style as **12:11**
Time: **10:43**
